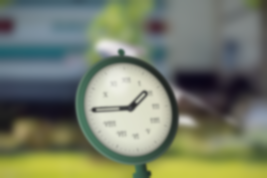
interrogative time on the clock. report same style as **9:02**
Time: **1:45**
